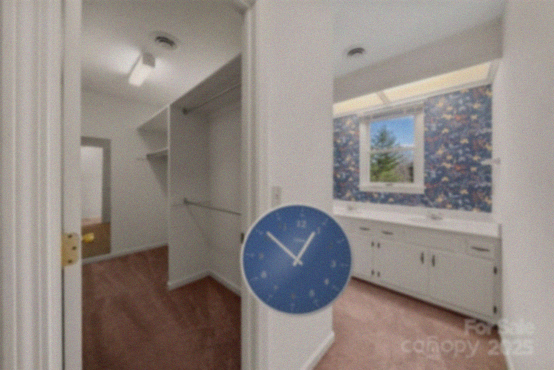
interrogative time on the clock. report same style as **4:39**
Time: **12:51**
